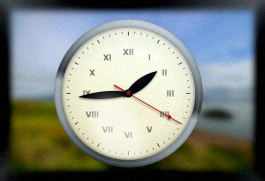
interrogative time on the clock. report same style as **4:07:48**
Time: **1:44:20**
